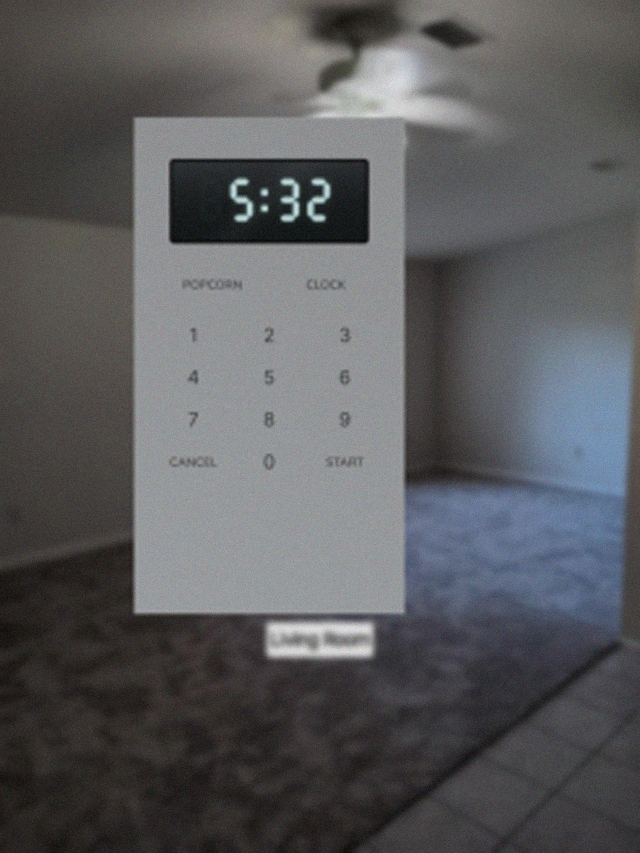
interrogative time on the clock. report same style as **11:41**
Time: **5:32**
